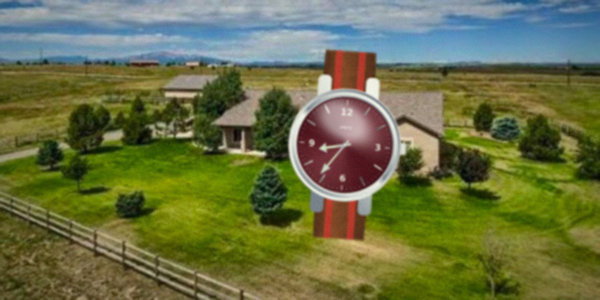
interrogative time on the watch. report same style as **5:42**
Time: **8:36**
